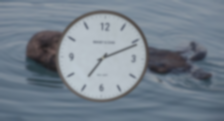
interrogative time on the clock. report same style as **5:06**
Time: **7:11**
